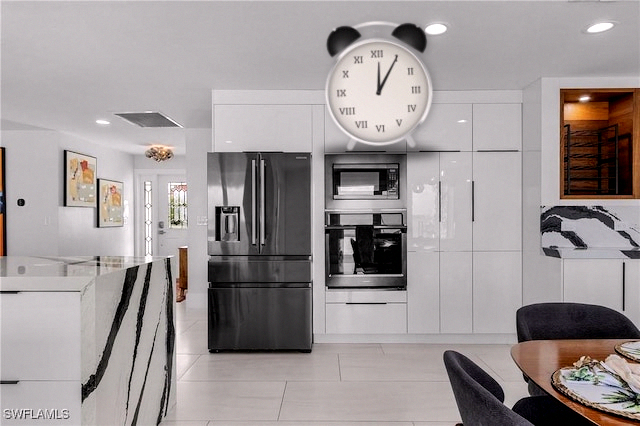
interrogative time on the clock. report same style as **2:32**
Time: **12:05**
